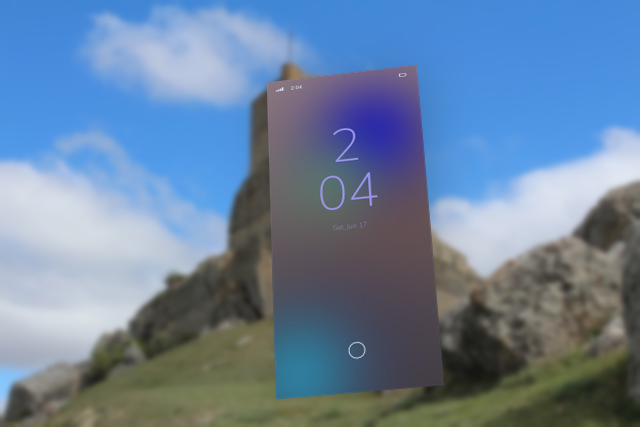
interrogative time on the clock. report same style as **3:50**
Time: **2:04**
